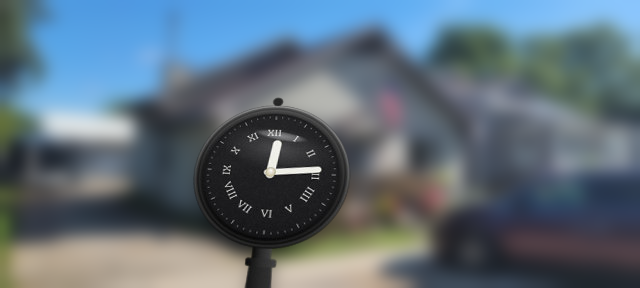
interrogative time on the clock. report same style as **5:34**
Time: **12:14**
